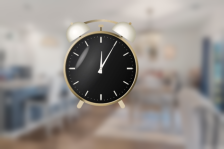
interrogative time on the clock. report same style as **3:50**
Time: **12:05**
